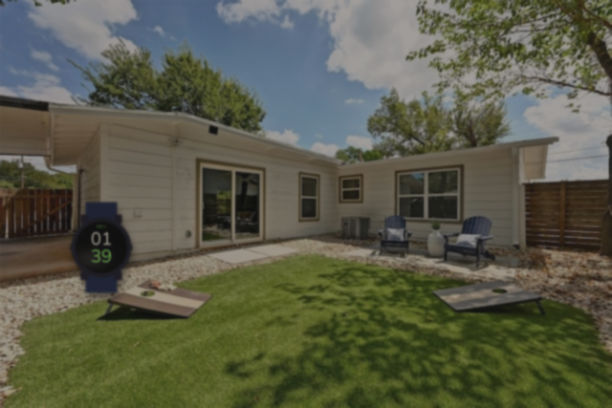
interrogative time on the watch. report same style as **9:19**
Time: **1:39**
